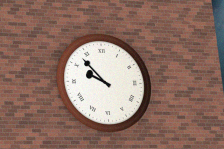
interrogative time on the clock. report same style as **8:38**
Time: **9:53**
